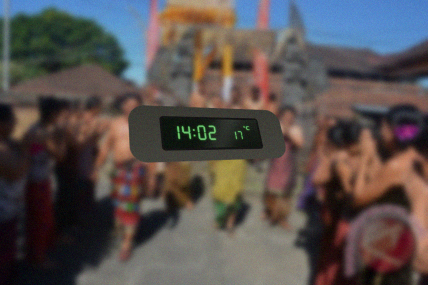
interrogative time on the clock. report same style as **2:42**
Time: **14:02**
